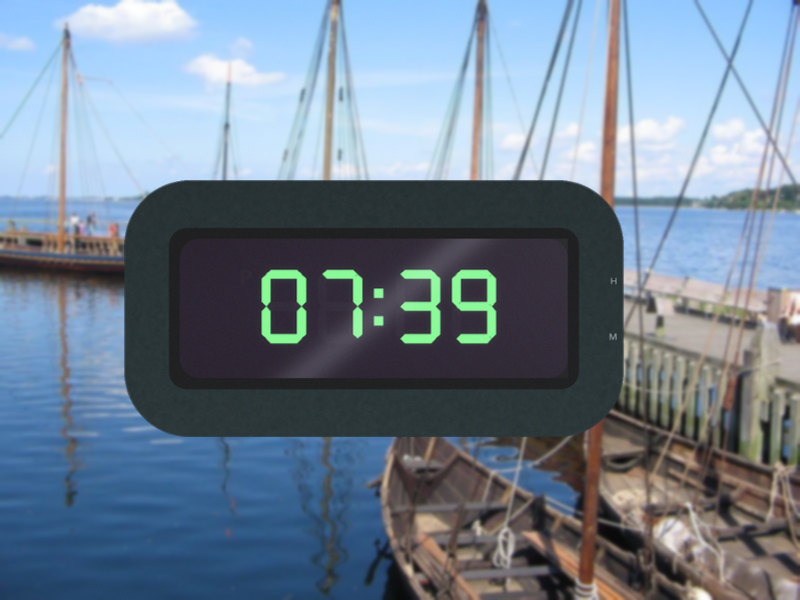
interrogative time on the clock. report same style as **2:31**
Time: **7:39**
